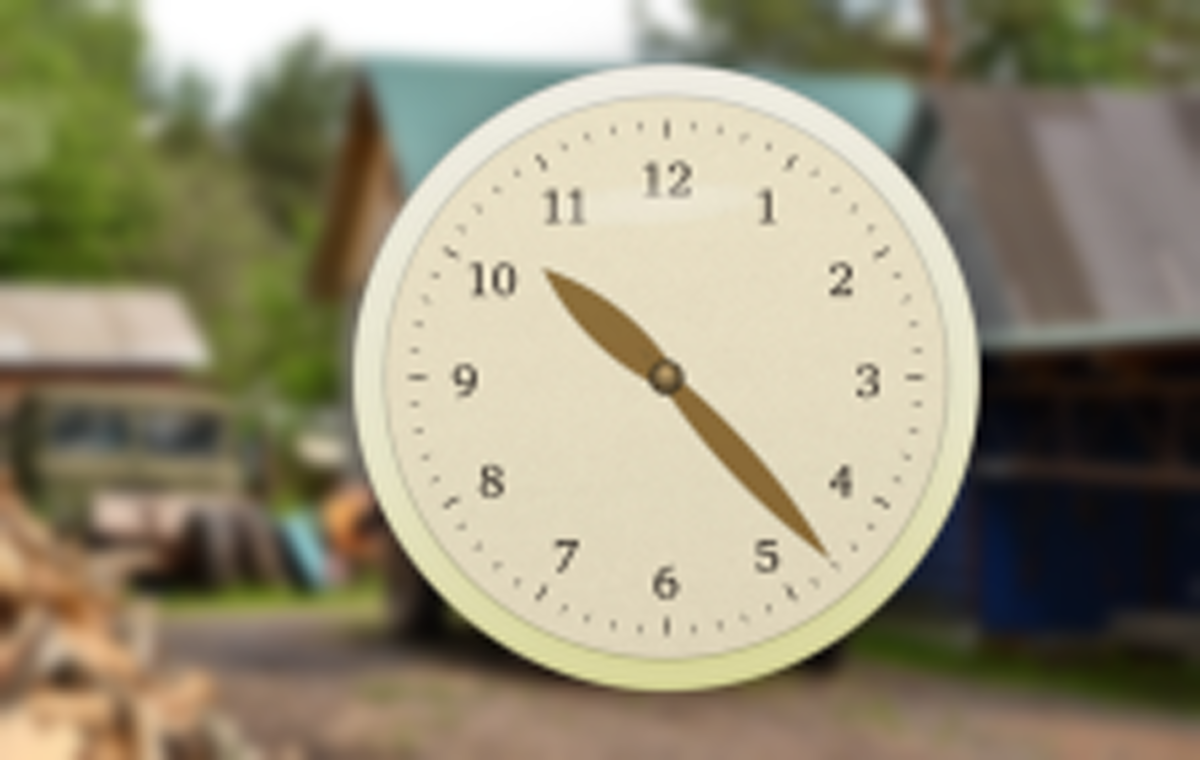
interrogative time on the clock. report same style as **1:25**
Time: **10:23**
